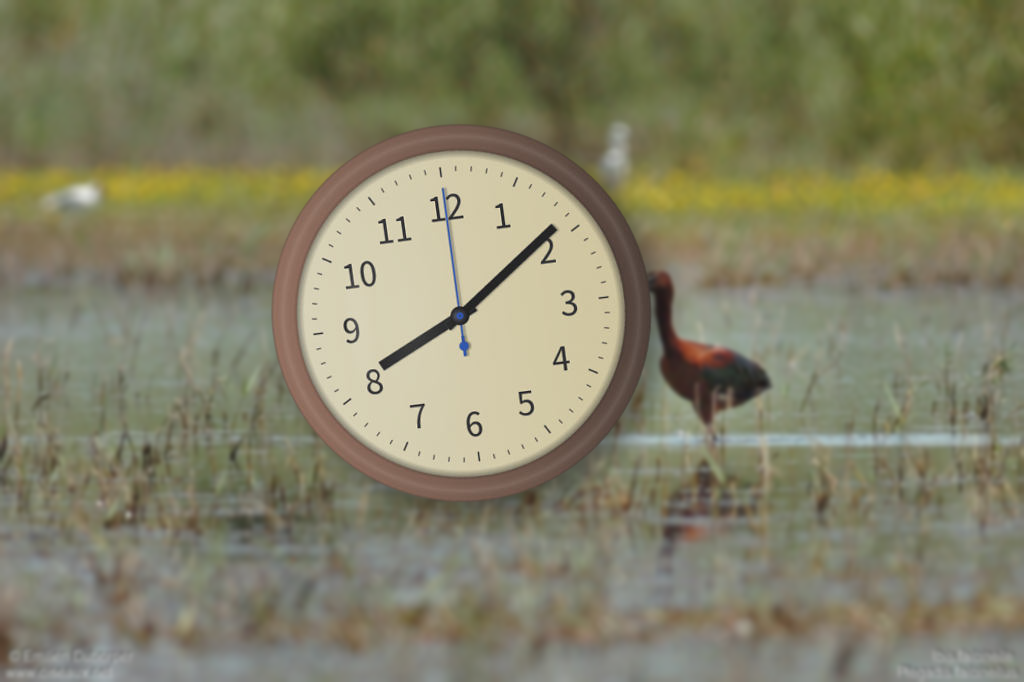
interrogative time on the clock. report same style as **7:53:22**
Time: **8:09:00**
